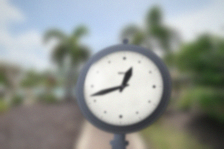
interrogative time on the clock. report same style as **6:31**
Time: **12:42**
